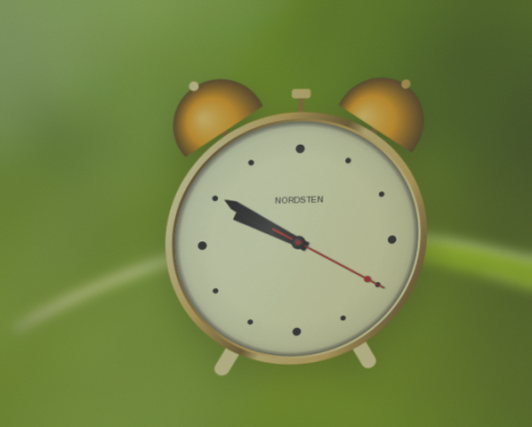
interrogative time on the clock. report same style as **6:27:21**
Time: **9:50:20**
